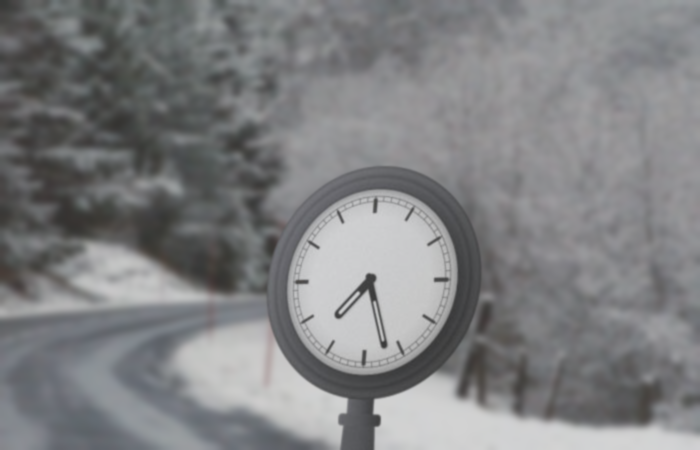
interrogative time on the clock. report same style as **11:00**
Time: **7:27**
